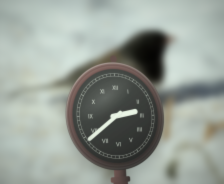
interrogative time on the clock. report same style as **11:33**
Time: **2:39**
